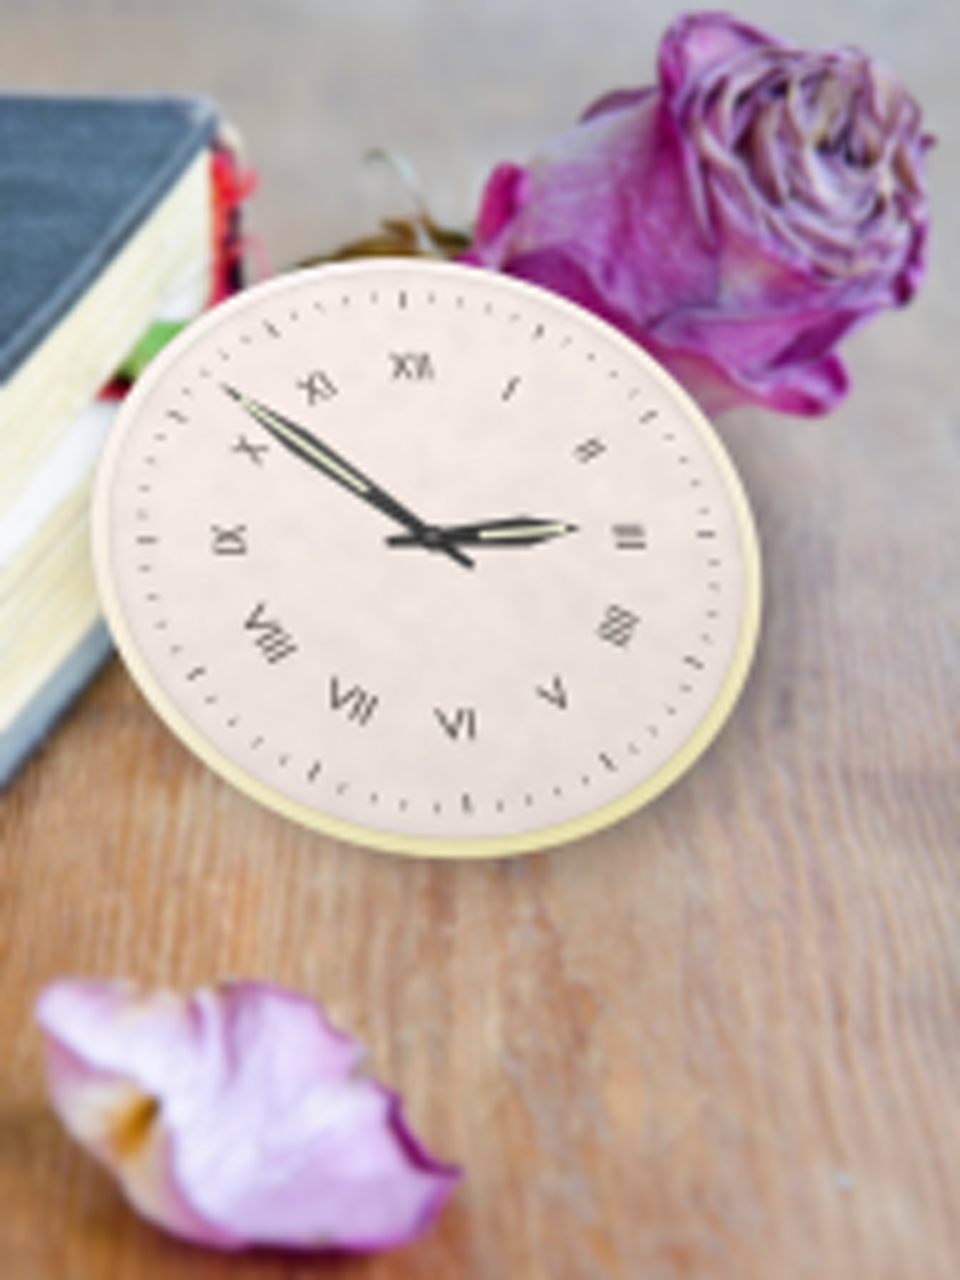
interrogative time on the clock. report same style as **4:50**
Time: **2:52**
